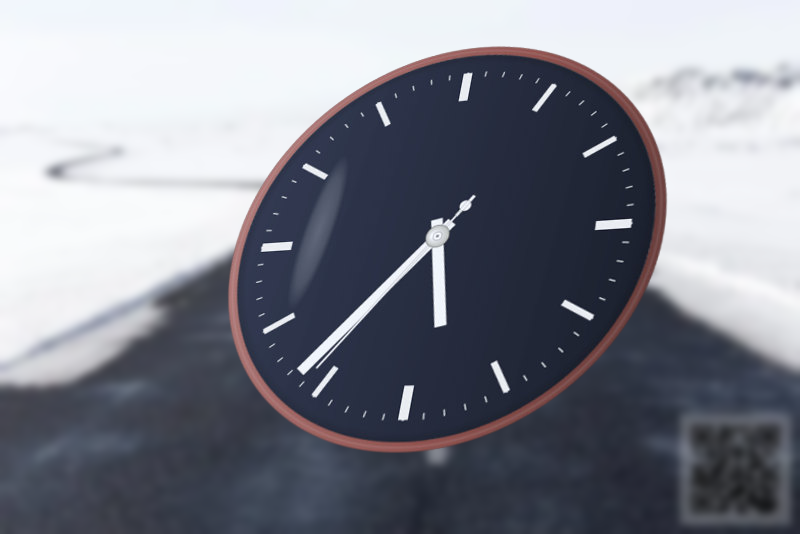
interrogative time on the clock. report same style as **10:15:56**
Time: **5:36:36**
